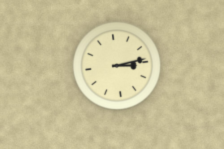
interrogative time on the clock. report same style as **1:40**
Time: **3:14**
